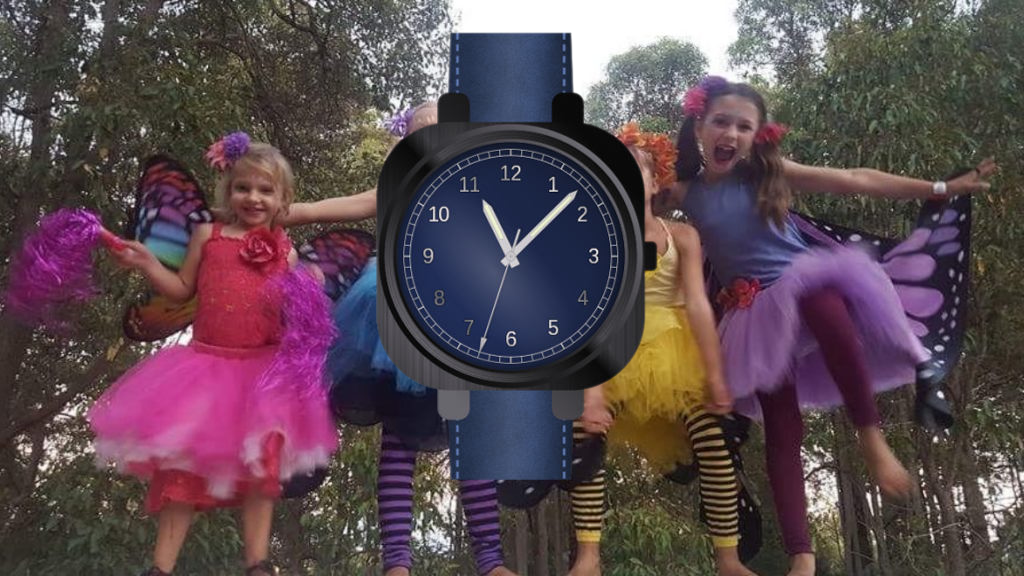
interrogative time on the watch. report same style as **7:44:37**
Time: **11:07:33**
